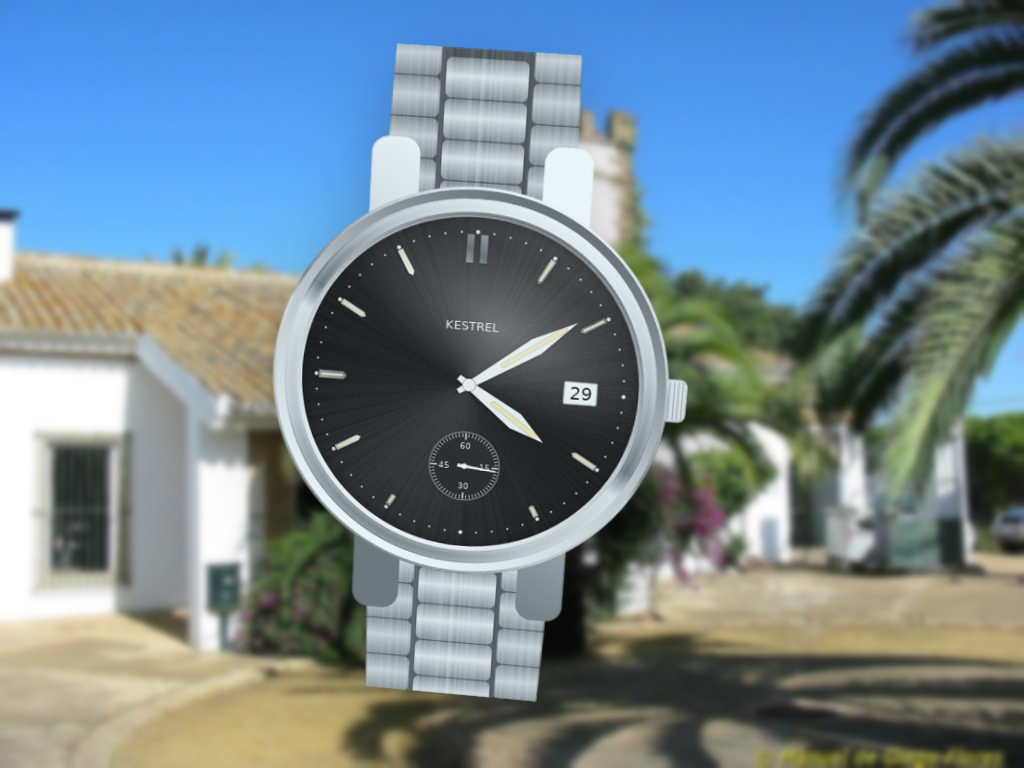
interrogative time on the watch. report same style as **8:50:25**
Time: **4:09:16**
